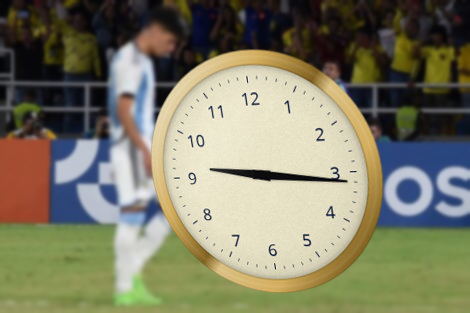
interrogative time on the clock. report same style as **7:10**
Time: **9:16**
